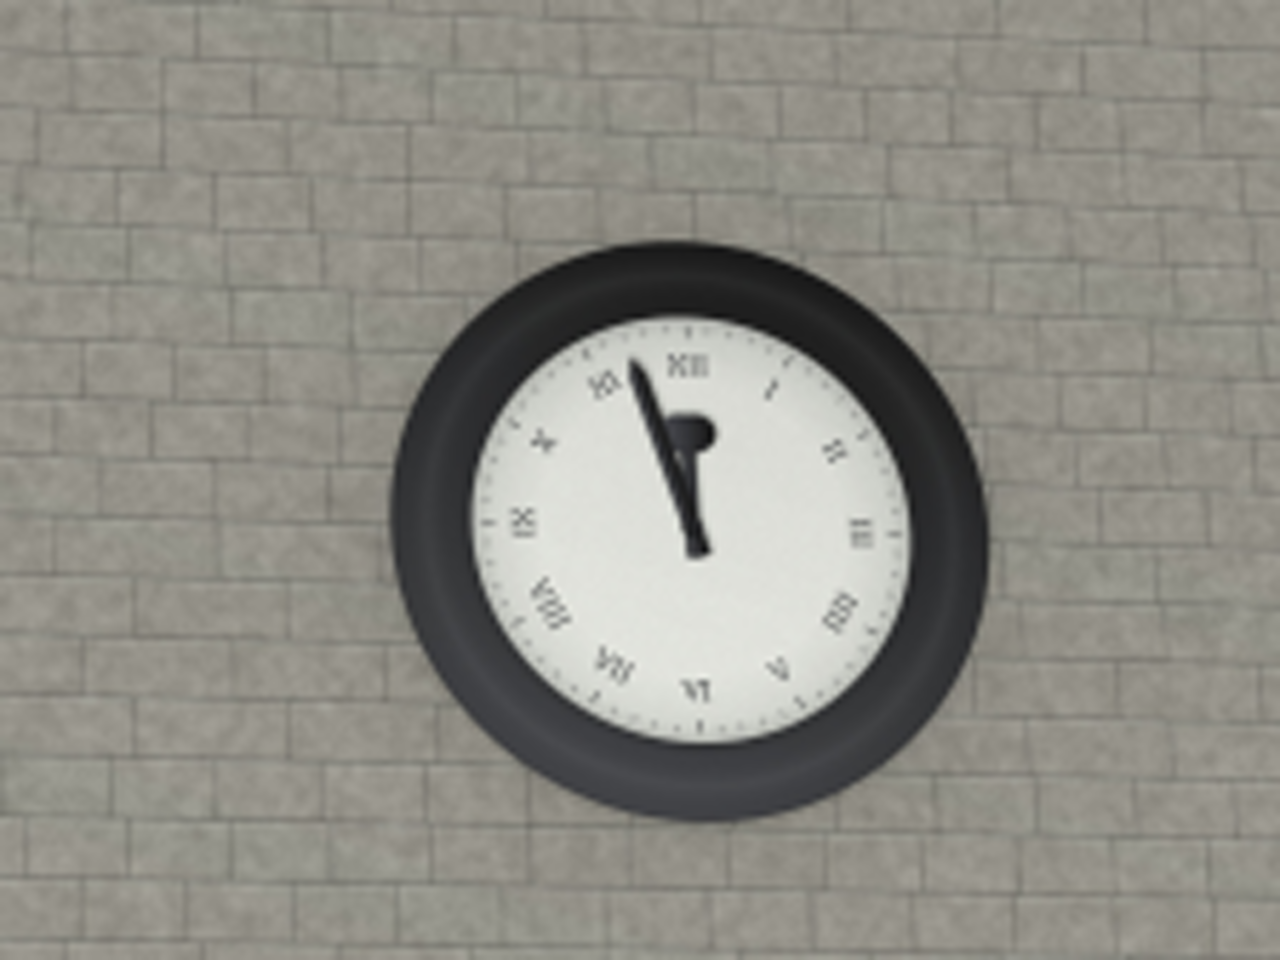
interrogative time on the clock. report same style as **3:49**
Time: **11:57**
